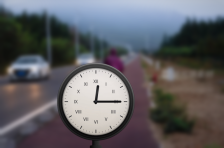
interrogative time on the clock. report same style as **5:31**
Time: **12:15**
